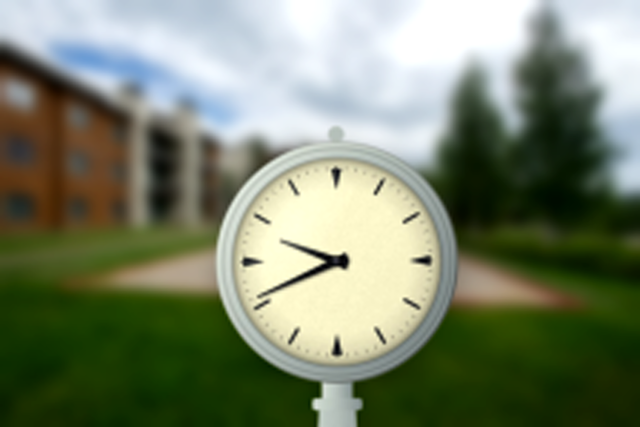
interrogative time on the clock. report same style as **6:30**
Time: **9:41**
